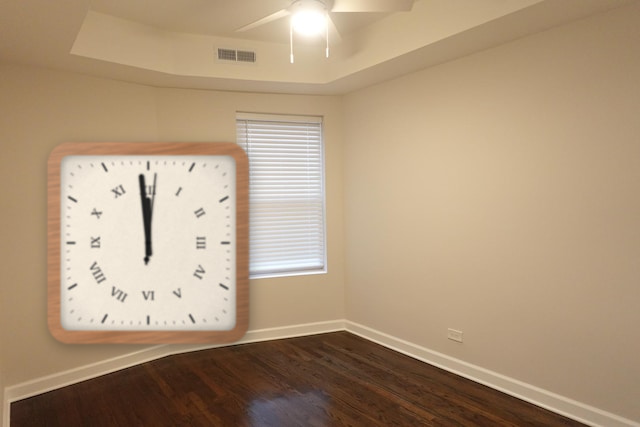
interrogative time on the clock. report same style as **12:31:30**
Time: **11:59:01**
